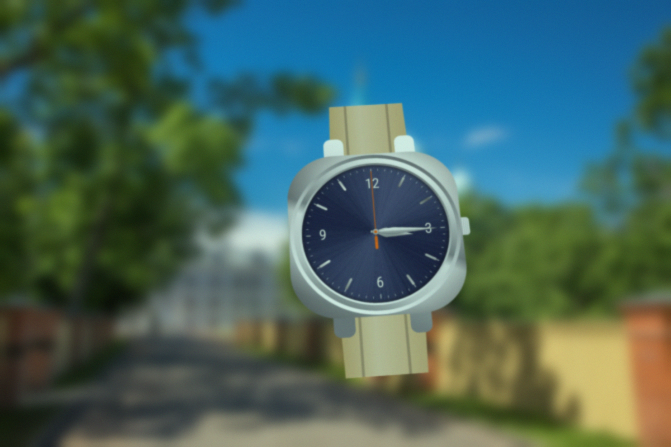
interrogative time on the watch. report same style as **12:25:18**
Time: **3:15:00**
